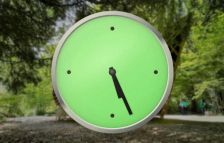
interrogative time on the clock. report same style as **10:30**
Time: **5:26**
